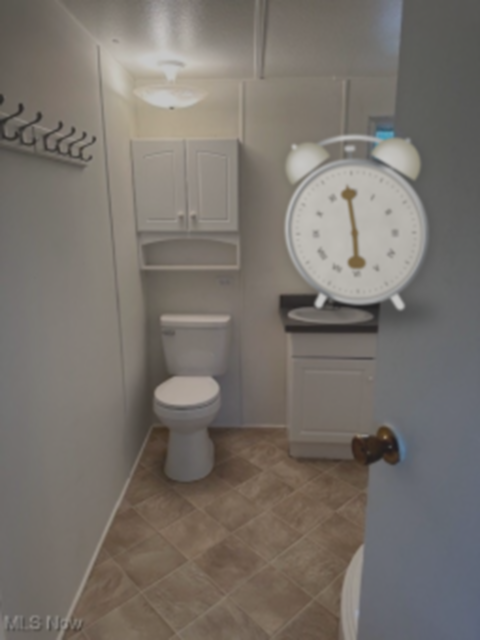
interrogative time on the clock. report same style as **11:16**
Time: **5:59**
